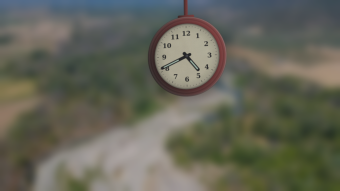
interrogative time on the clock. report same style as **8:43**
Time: **4:41**
